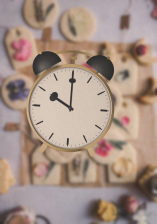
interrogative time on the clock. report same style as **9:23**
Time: **10:00**
